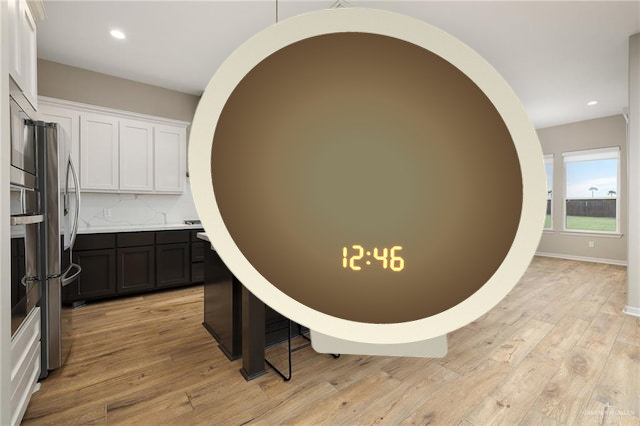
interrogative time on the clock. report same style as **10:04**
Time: **12:46**
